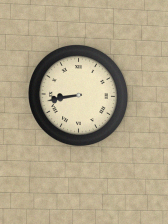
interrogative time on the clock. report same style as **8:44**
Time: **8:43**
